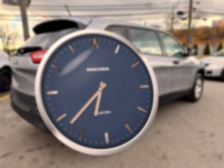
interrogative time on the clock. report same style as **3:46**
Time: **6:38**
